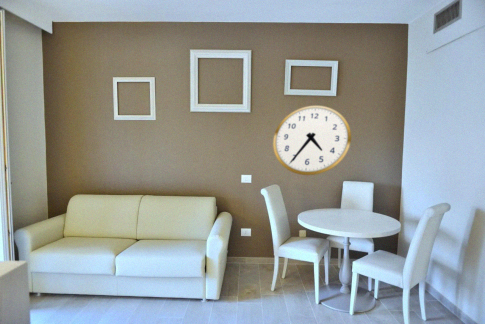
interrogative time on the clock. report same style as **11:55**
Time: **4:35**
